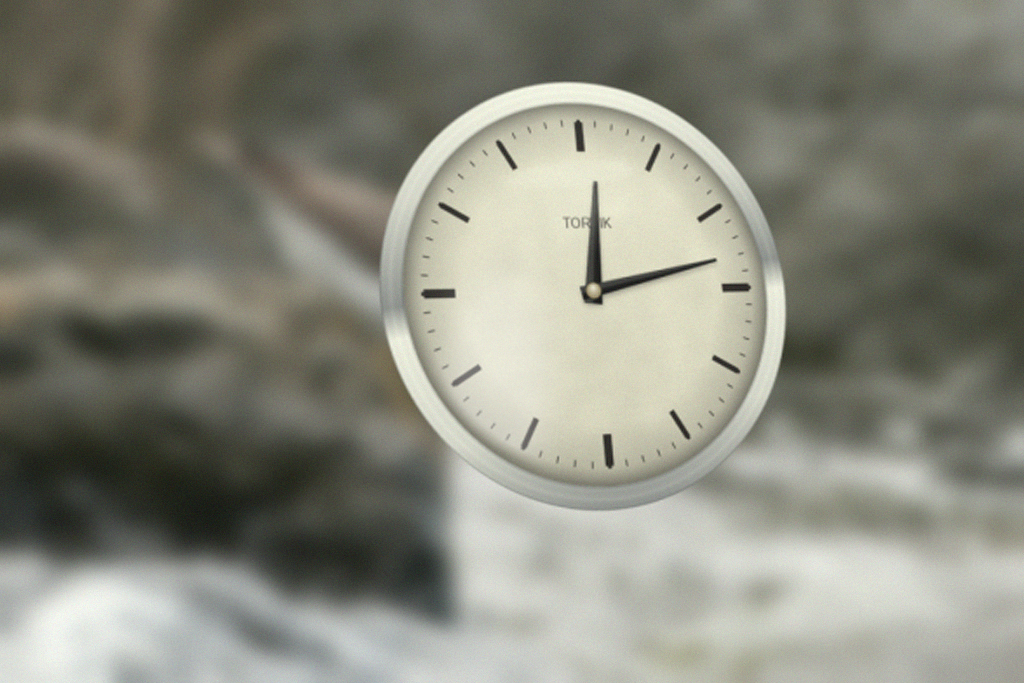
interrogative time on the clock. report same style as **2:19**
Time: **12:13**
